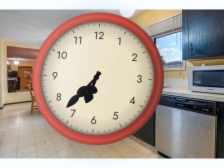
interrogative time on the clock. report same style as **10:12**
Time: **6:37**
